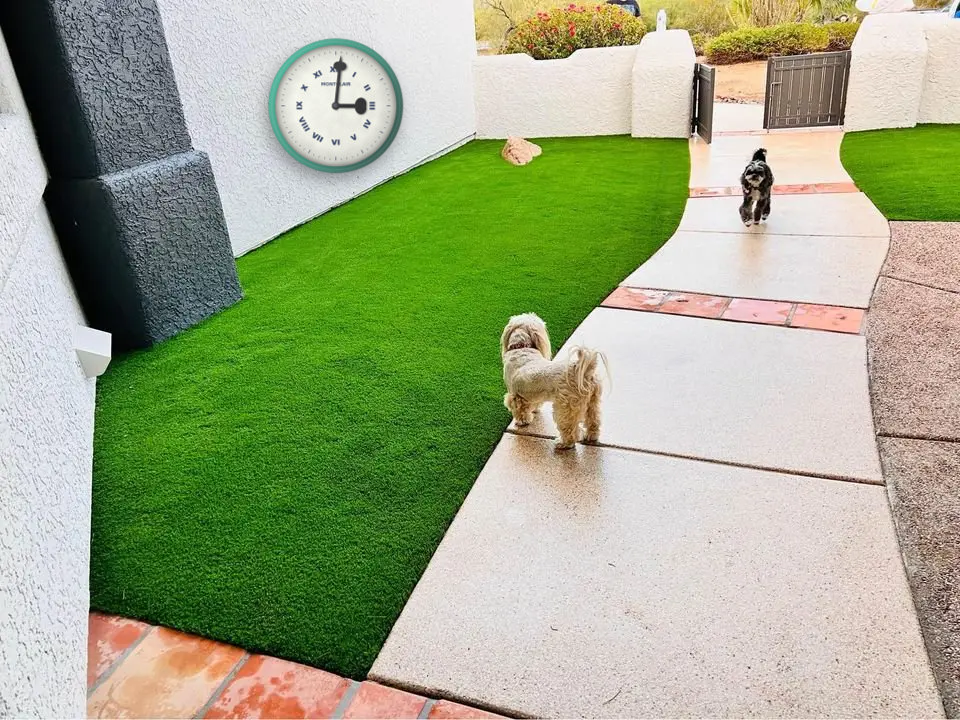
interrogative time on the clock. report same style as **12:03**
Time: **3:01**
